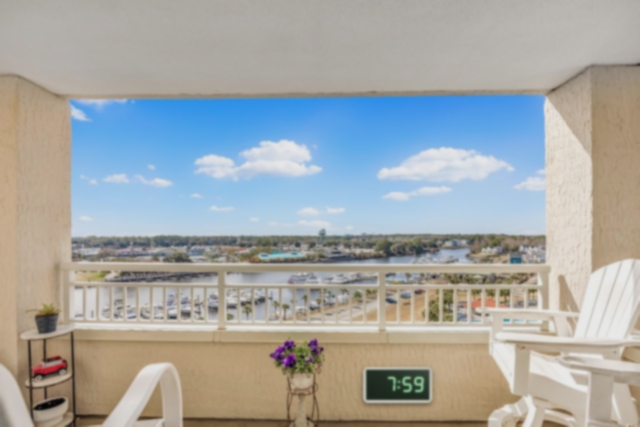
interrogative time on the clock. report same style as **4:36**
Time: **7:59**
